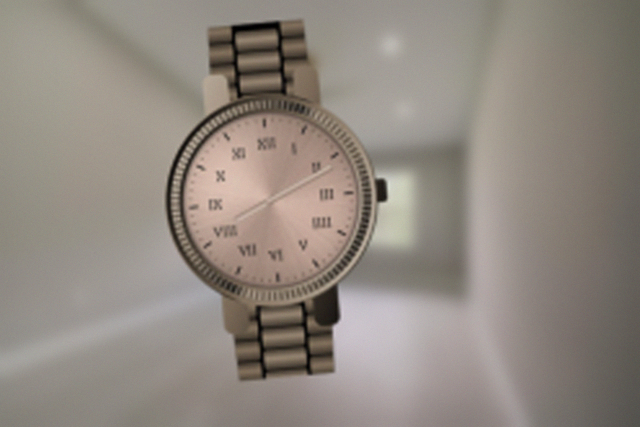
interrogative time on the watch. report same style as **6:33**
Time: **8:11**
